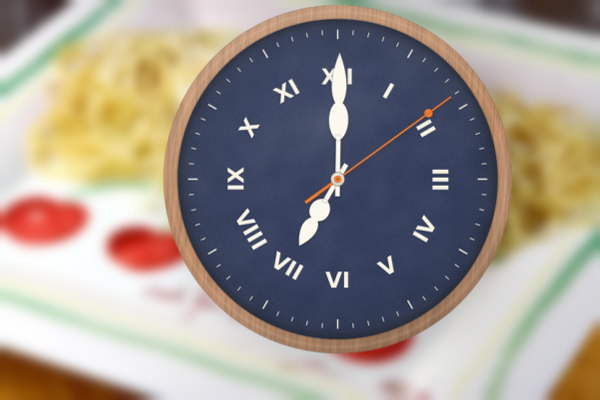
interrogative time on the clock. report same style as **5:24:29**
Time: **7:00:09**
